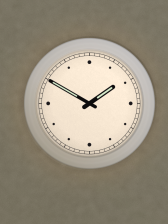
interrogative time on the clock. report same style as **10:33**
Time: **1:50**
